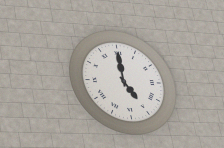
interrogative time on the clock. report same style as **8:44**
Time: **5:00**
